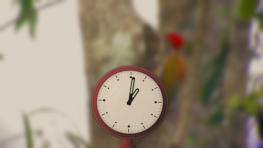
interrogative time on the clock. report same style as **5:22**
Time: **1:01**
